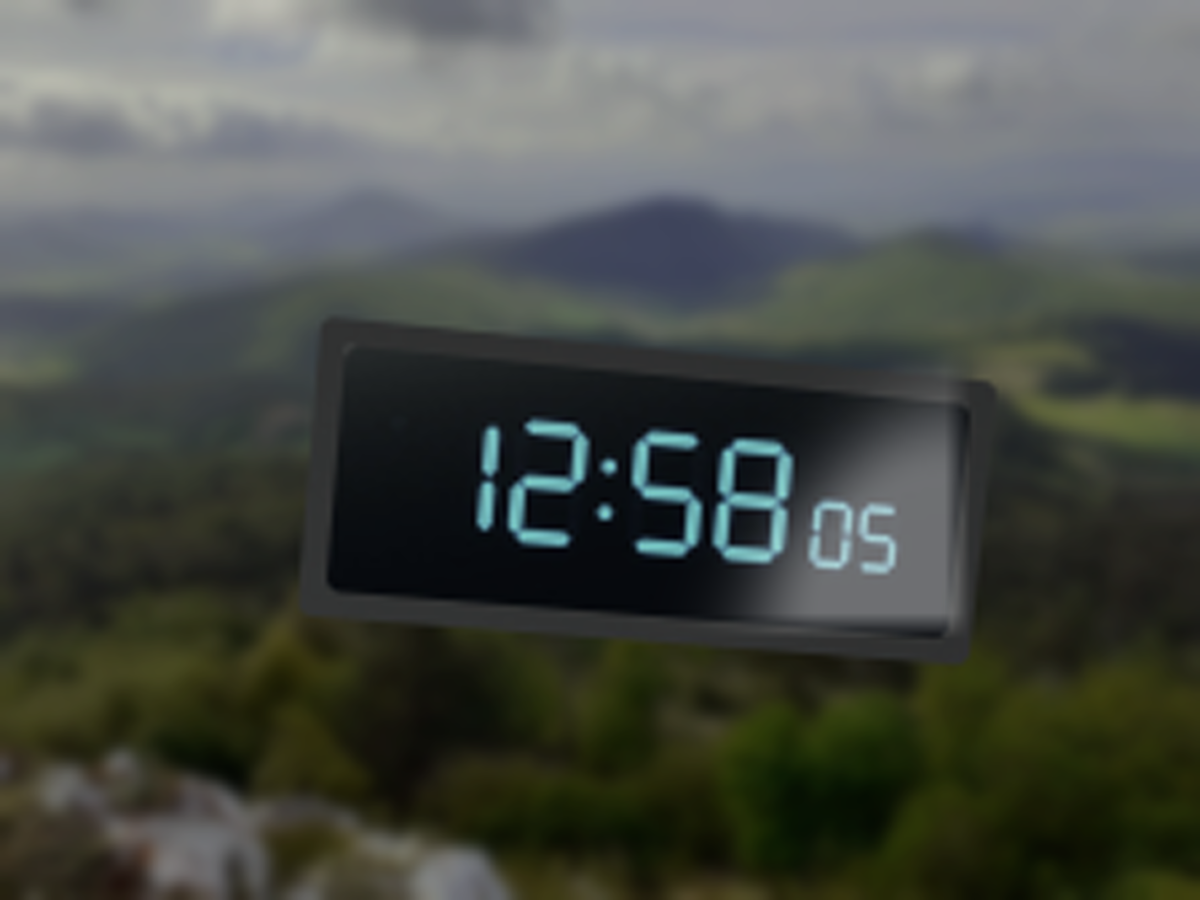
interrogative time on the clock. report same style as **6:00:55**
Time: **12:58:05**
